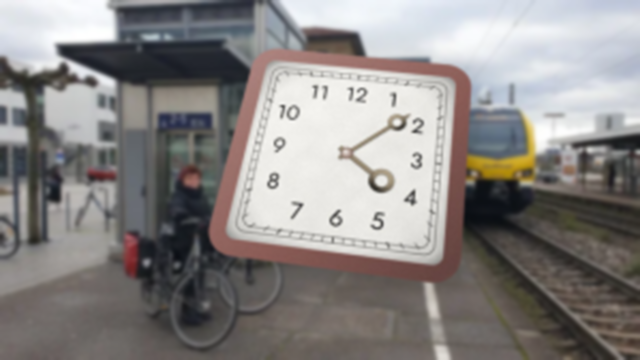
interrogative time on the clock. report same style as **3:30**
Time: **4:08**
